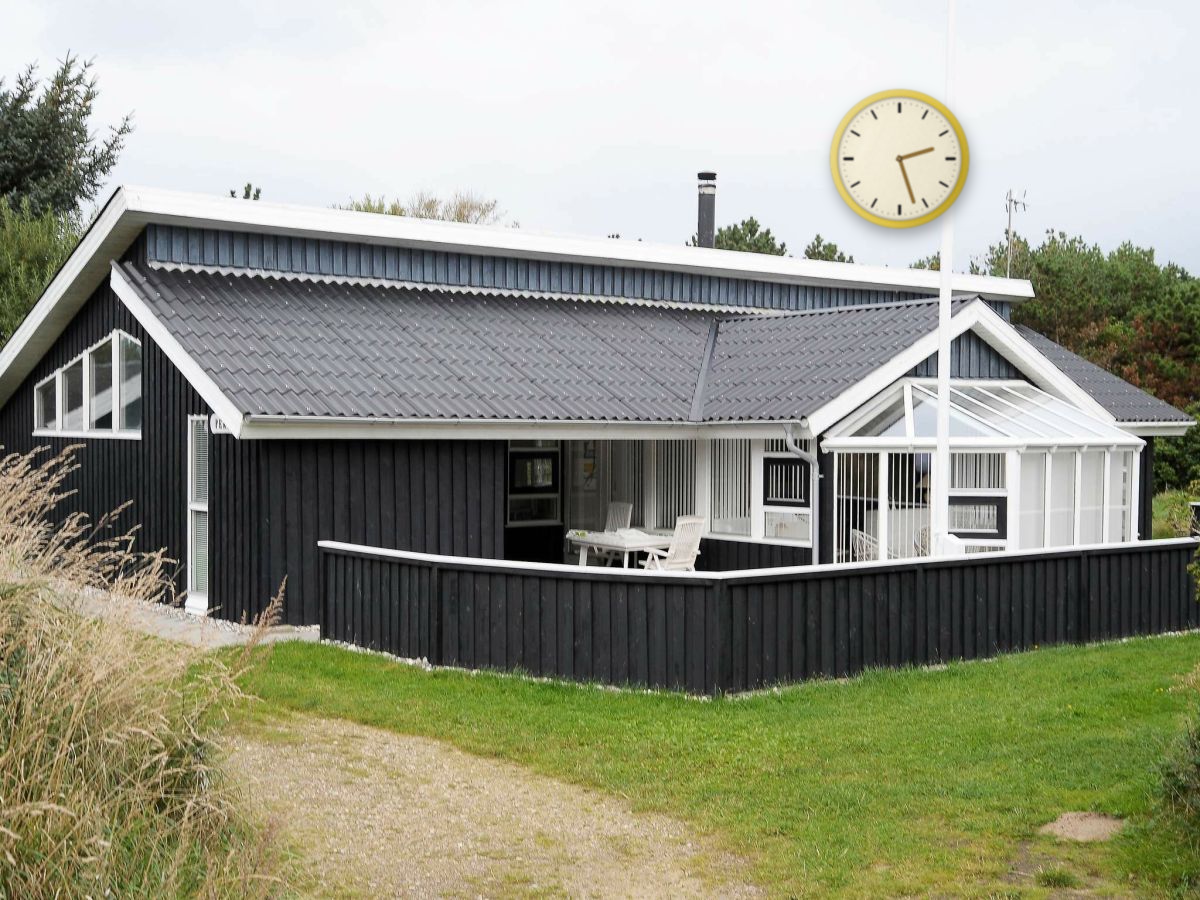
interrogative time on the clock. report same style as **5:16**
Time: **2:27**
